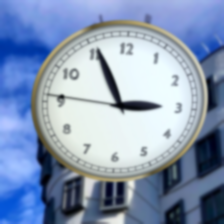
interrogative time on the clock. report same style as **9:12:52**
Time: **2:55:46**
